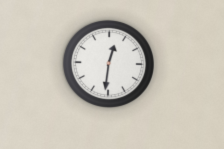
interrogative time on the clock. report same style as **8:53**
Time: **12:31**
